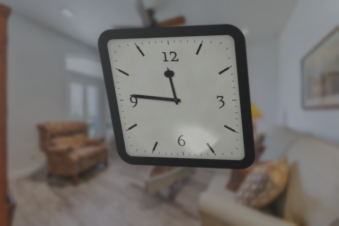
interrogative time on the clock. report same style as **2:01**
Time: **11:46**
